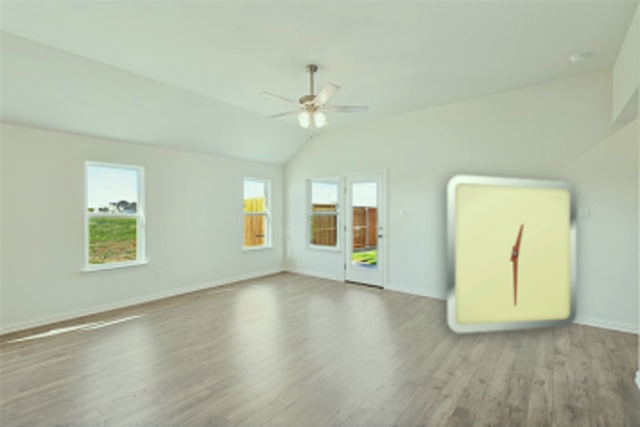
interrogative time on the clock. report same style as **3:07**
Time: **12:30**
